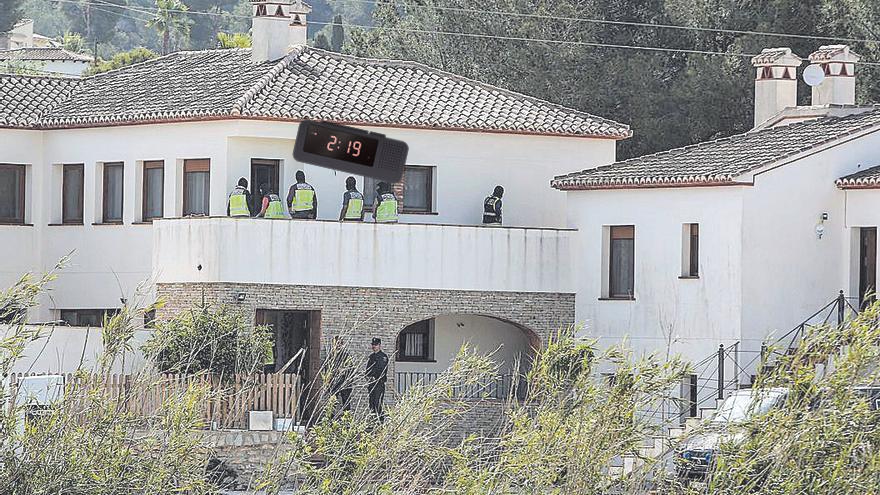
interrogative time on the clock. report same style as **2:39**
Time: **2:19**
